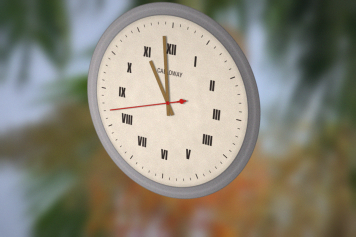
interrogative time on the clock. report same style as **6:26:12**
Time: **10:58:42**
